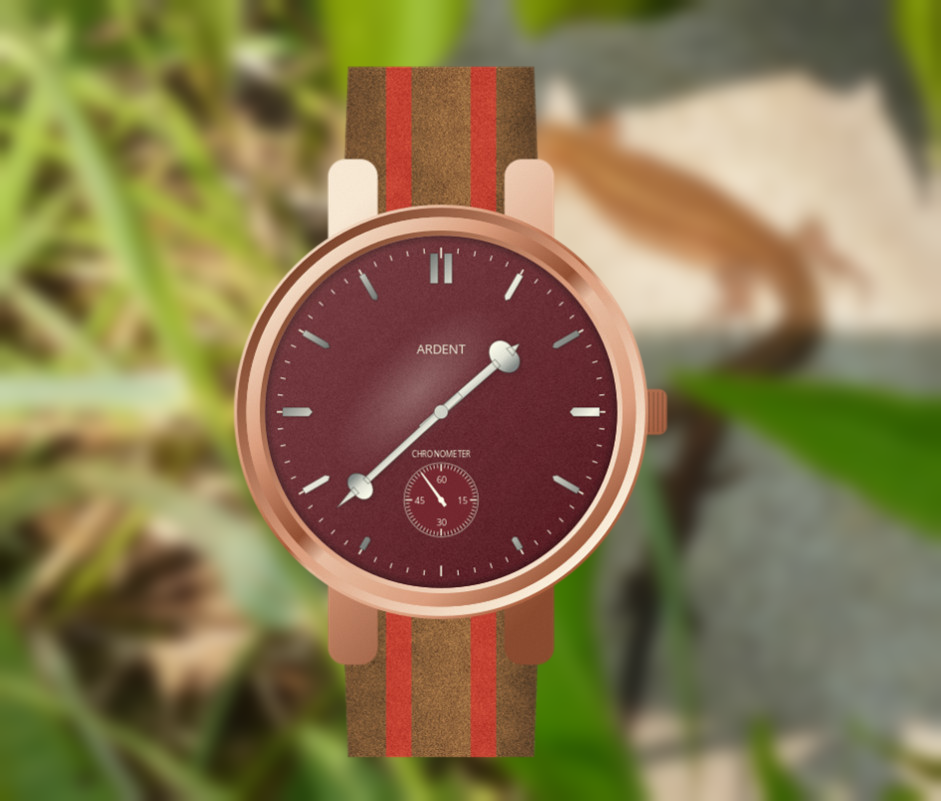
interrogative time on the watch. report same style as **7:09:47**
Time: **1:37:54**
